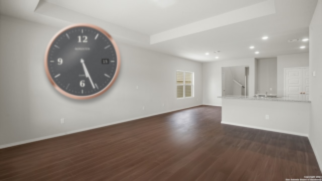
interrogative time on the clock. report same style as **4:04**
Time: **5:26**
